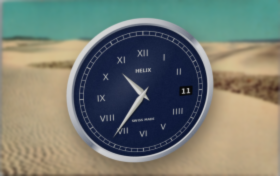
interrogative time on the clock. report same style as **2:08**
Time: **10:36**
